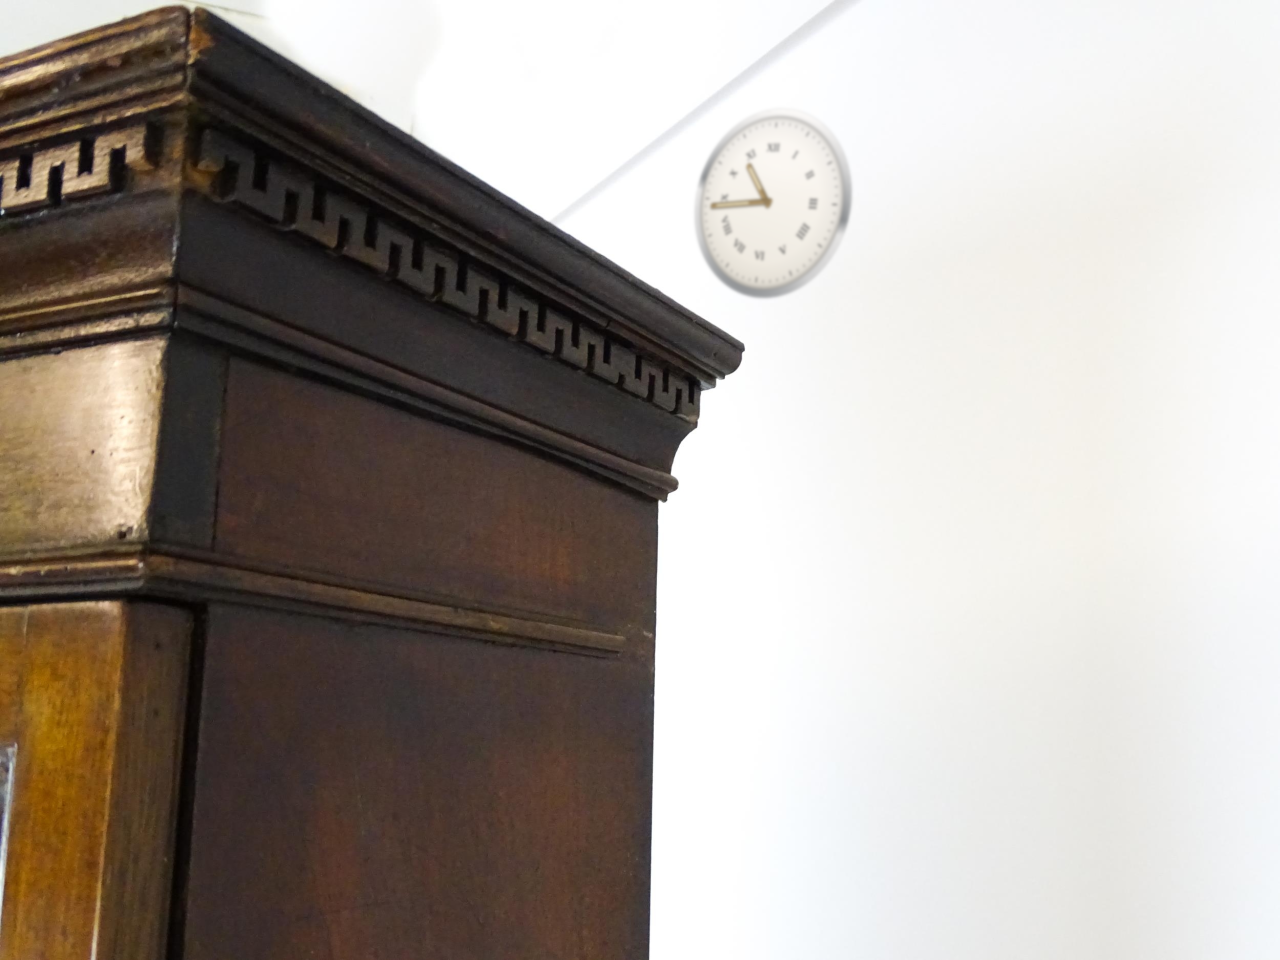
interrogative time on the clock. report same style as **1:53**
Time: **10:44**
